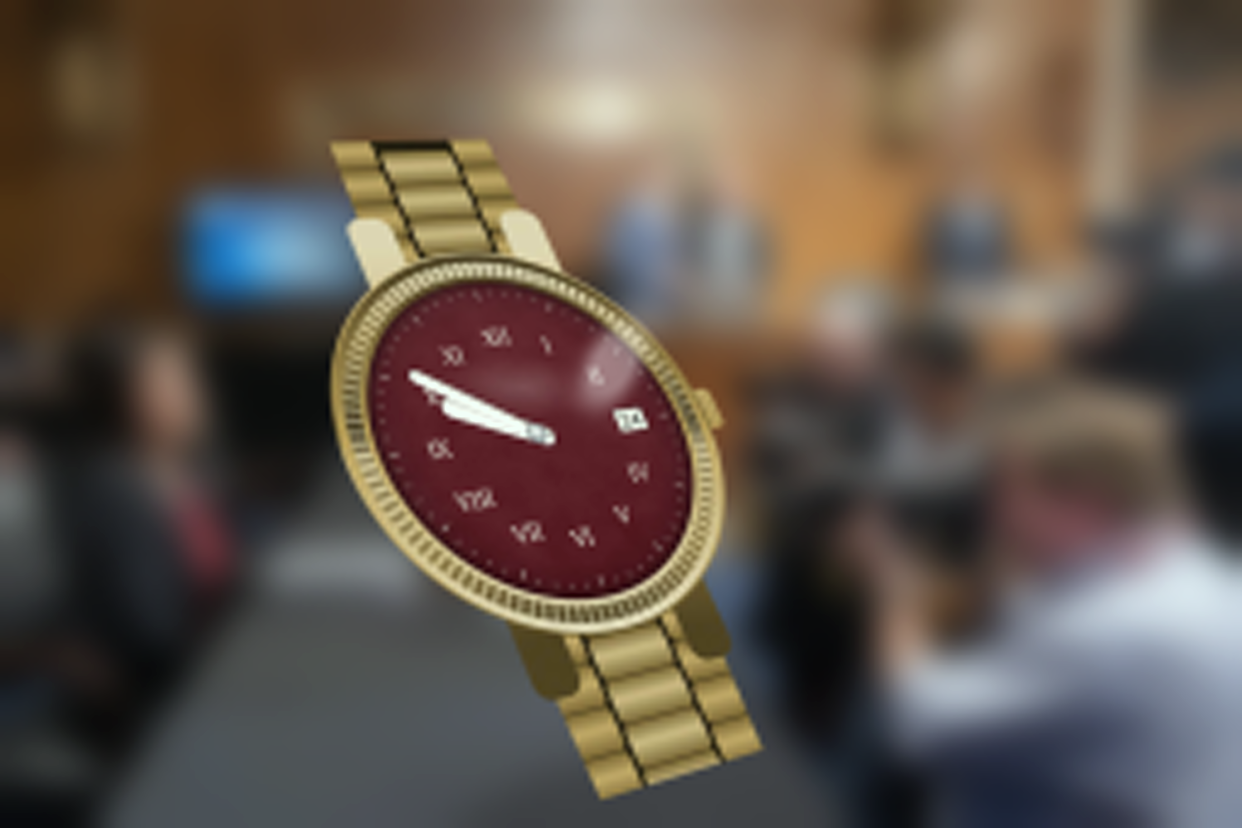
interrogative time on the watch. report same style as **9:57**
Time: **9:51**
